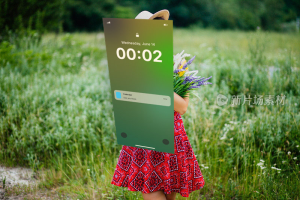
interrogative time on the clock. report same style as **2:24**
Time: **0:02**
